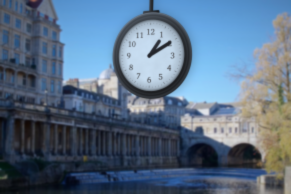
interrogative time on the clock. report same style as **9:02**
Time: **1:10**
